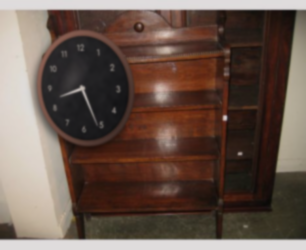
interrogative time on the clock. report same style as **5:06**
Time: **8:26**
